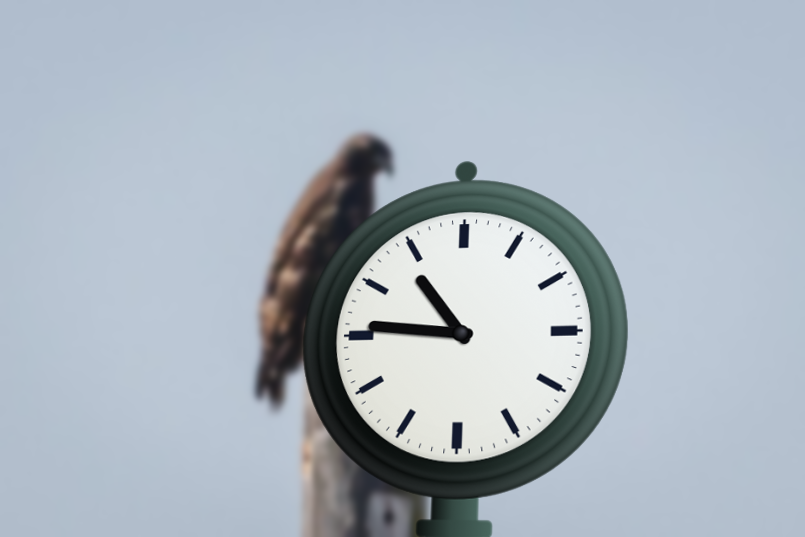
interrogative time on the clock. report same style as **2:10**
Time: **10:46**
